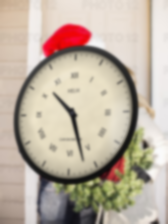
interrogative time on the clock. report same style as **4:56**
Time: **10:27**
